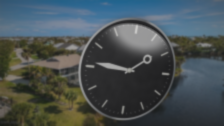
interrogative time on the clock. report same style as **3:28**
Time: **1:46**
